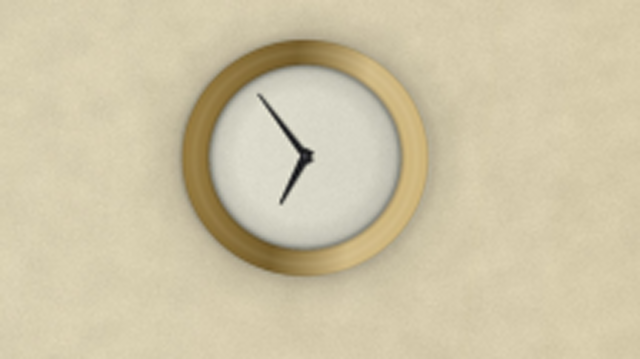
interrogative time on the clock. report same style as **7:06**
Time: **6:54**
